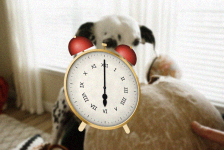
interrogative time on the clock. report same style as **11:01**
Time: **6:00**
